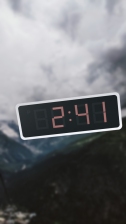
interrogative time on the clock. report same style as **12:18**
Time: **2:41**
